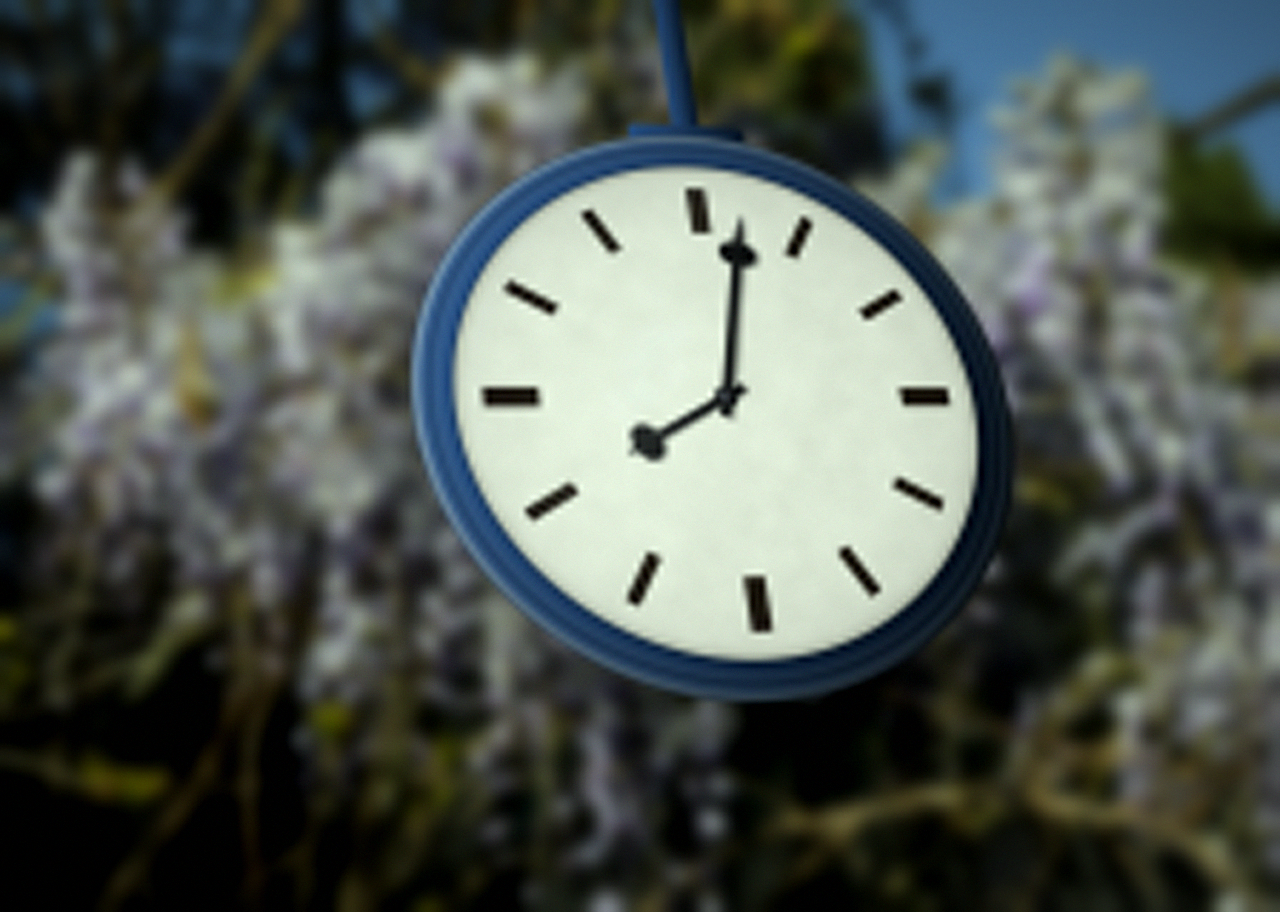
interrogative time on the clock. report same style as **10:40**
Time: **8:02**
